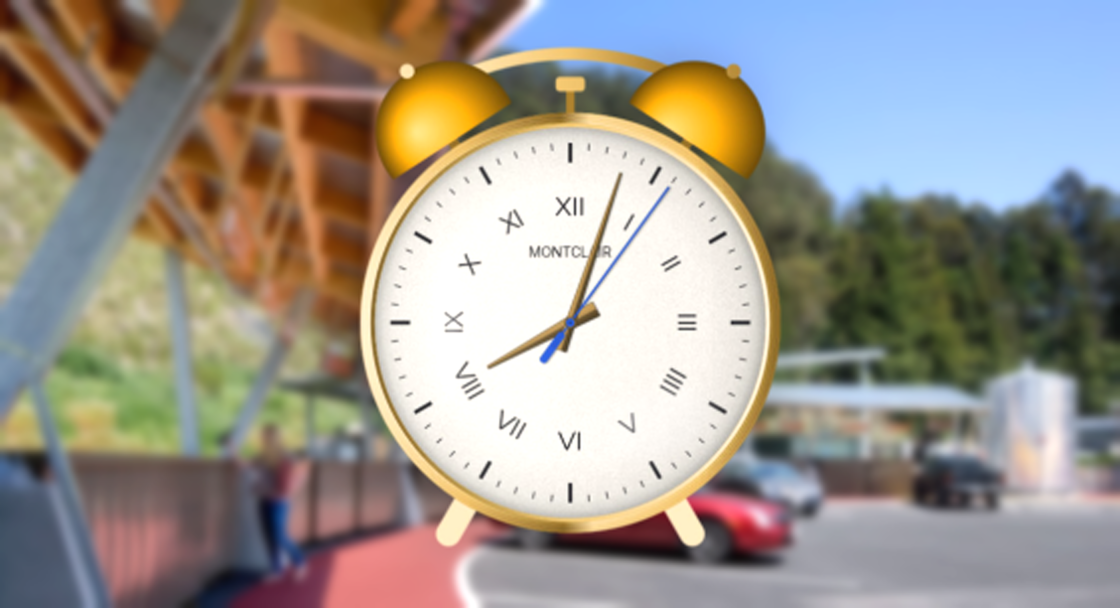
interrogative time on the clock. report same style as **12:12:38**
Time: **8:03:06**
